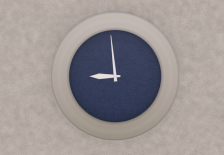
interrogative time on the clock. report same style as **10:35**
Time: **8:59**
